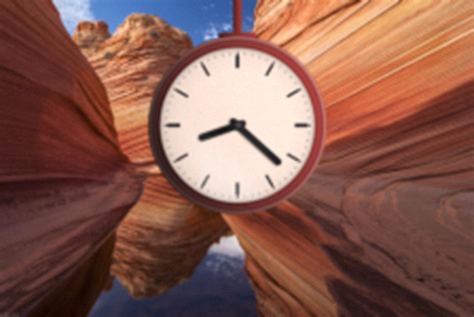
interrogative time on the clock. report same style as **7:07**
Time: **8:22**
